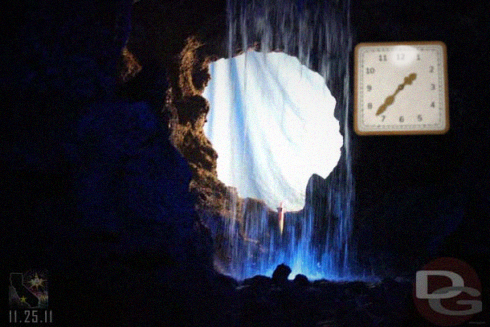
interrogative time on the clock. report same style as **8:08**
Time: **1:37**
